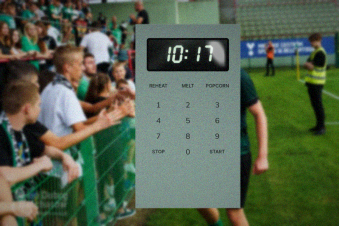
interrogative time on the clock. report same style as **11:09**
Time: **10:17**
